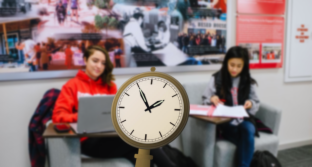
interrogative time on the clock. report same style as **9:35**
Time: **1:55**
